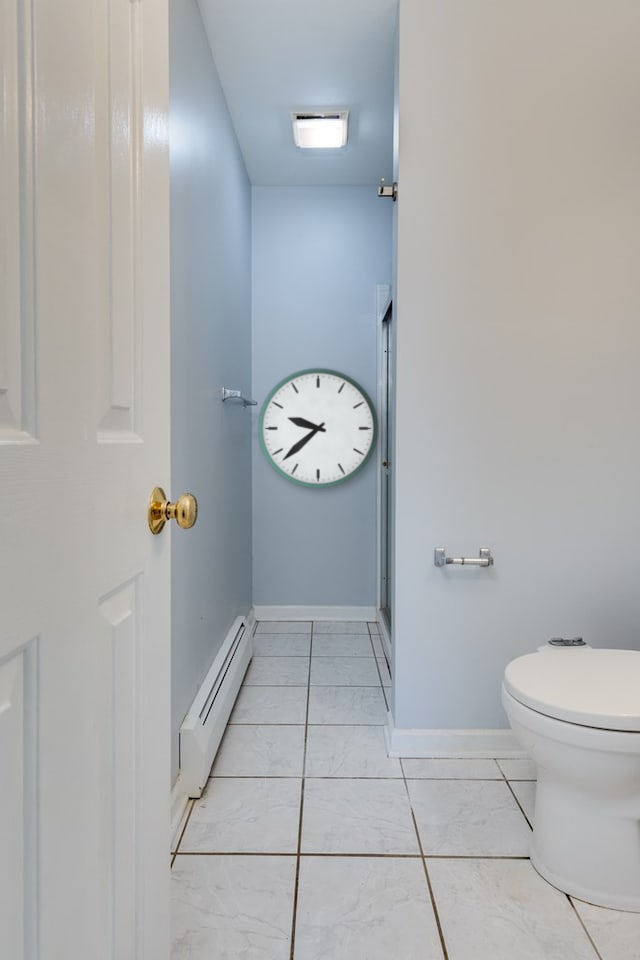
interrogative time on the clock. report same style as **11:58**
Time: **9:38**
